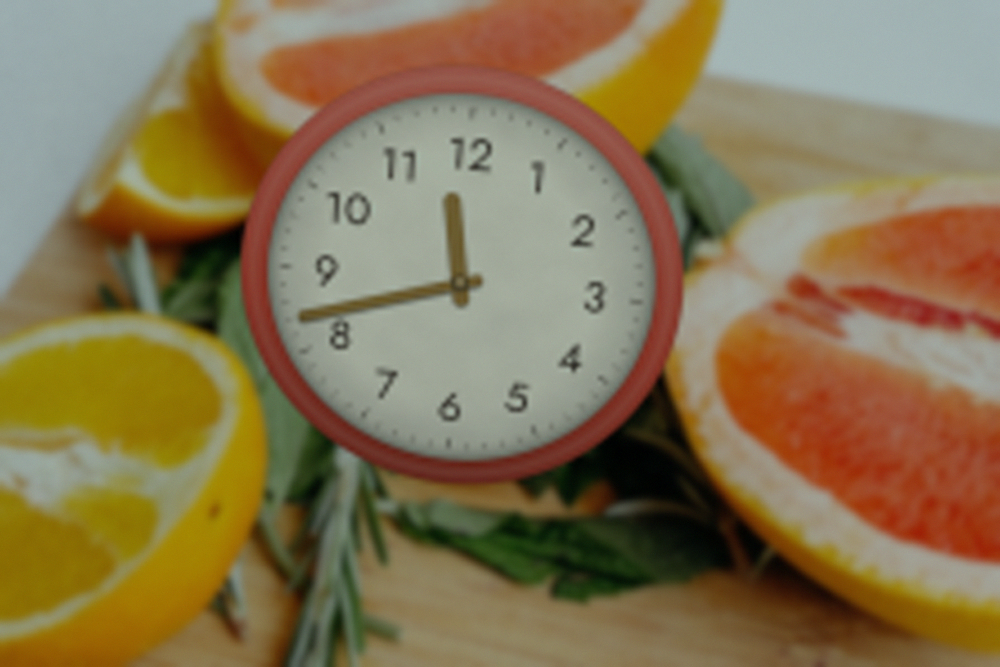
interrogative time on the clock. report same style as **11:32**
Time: **11:42**
